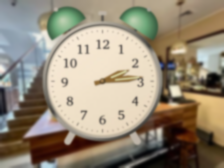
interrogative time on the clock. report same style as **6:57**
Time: **2:14**
